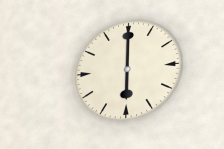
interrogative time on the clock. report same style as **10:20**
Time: **6:00**
